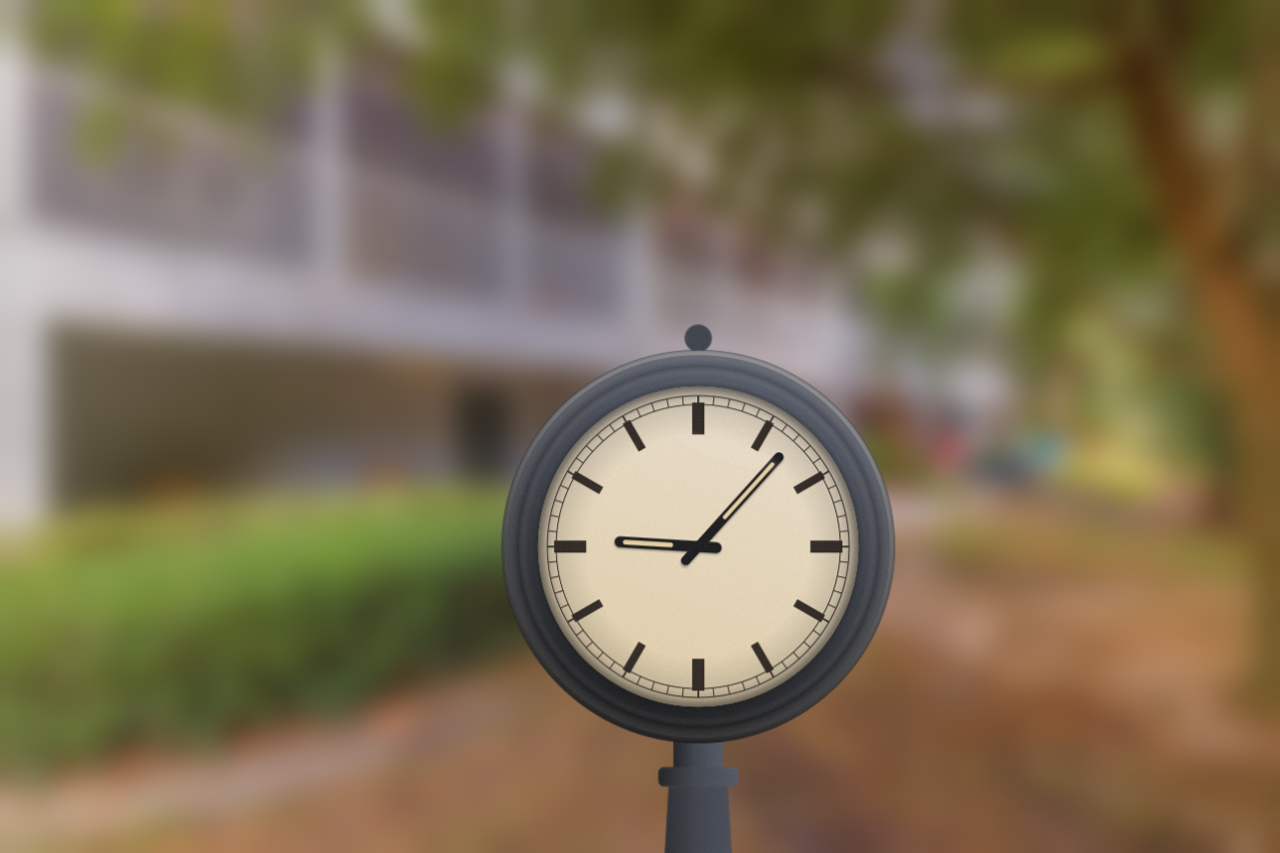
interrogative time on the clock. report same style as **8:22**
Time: **9:07**
